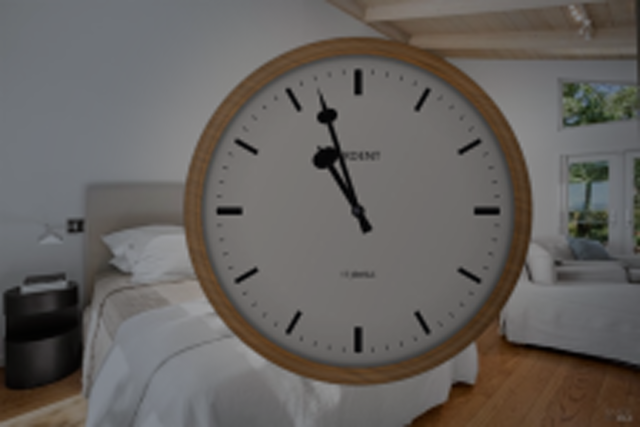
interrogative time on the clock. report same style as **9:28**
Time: **10:57**
